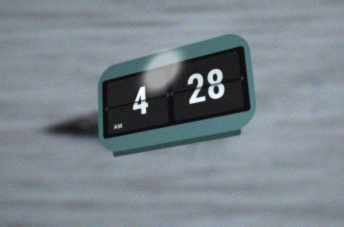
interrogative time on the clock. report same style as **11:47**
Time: **4:28**
